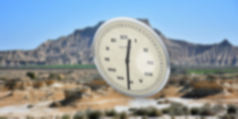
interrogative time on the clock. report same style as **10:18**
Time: **12:31**
